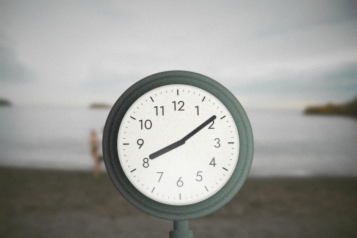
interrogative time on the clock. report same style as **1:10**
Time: **8:09**
